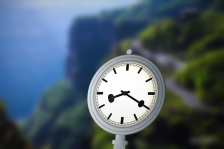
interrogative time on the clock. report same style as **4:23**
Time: **8:20**
